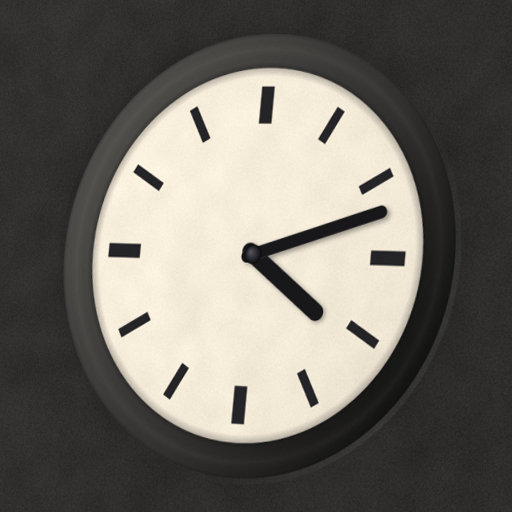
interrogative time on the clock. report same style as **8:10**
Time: **4:12**
